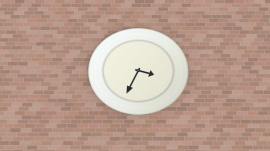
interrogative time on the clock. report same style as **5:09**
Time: **3:34**
